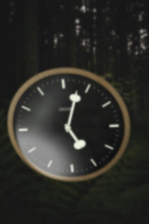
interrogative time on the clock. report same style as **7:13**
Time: **5:03**
